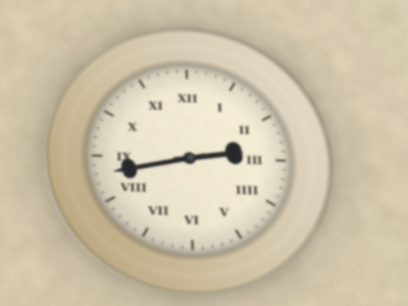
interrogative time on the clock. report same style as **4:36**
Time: **2:43**
